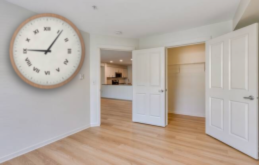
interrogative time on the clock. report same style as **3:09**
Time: **9:06**
